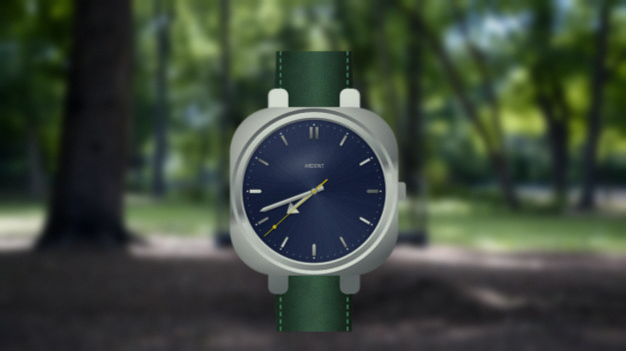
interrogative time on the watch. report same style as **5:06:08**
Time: **7:41:38**
